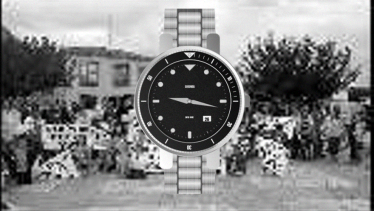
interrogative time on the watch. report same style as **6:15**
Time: **9:17**
